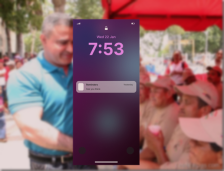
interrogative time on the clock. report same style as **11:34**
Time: **7:53**
